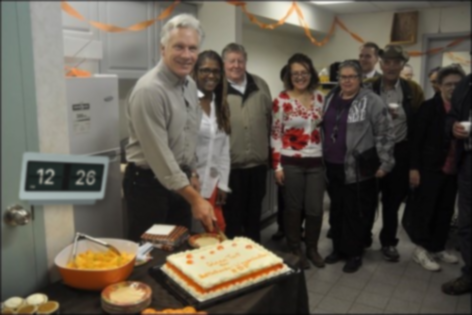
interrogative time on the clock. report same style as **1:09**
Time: **12:26**
